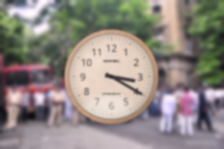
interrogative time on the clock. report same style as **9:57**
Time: **3:20**
